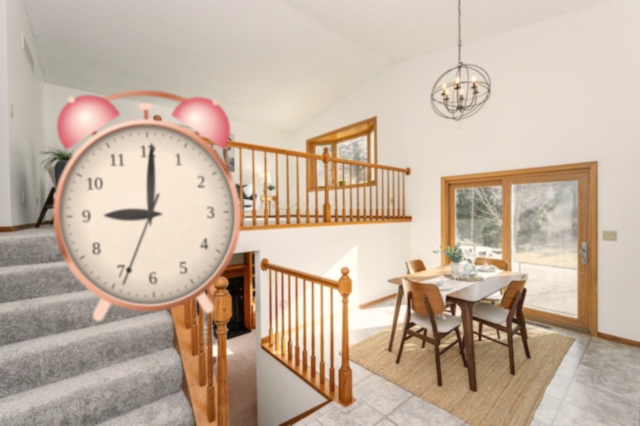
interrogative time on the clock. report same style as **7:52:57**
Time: **9:00:34**
